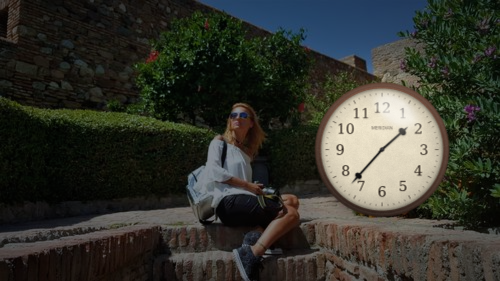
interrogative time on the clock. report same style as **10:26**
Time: **1:37**
